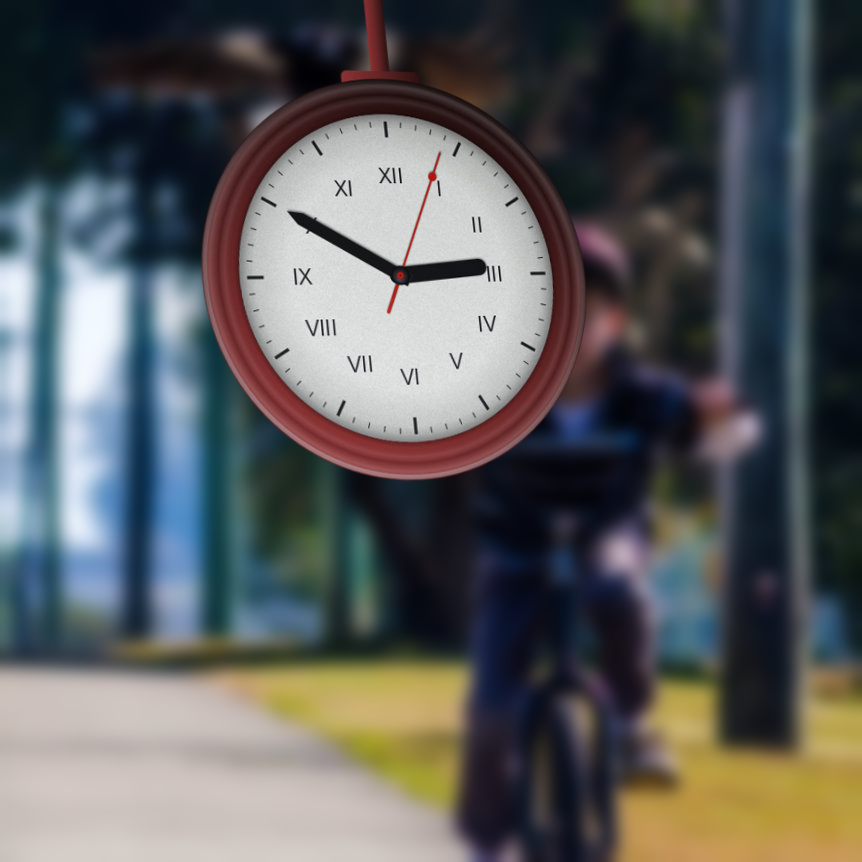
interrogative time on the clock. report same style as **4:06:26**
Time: **2:50:04**
